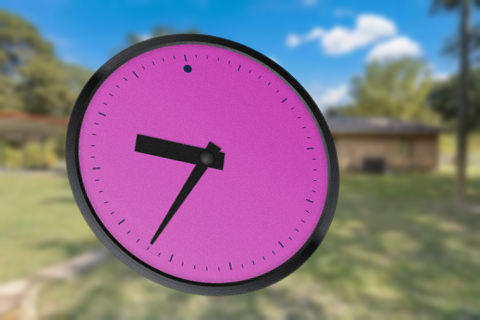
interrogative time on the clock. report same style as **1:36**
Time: **9:37**
